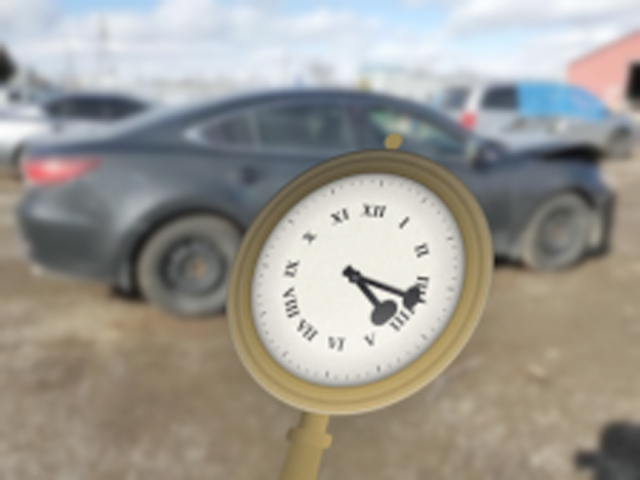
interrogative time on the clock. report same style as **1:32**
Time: **4:17**
